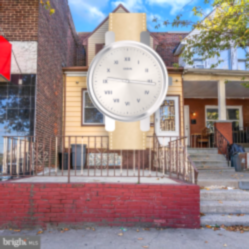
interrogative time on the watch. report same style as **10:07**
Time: **9:16**
